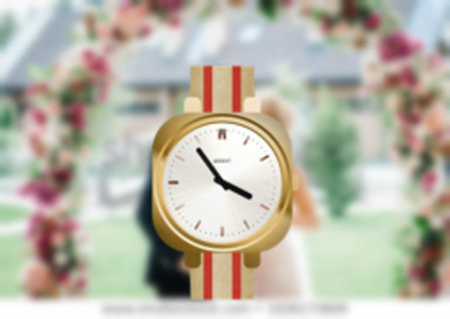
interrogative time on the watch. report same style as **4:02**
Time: **3:54**
